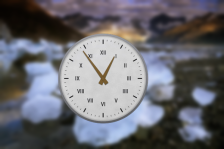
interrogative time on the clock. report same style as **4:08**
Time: **12:54**
